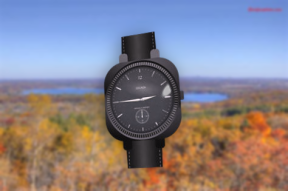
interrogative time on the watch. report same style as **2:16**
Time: **2:45**
